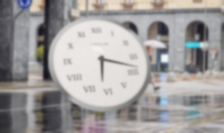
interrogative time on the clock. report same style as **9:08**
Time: **6:18**
